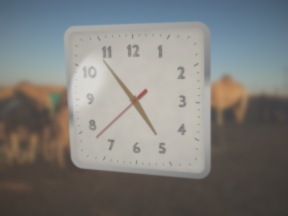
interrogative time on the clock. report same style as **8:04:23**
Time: **4:53:38**
